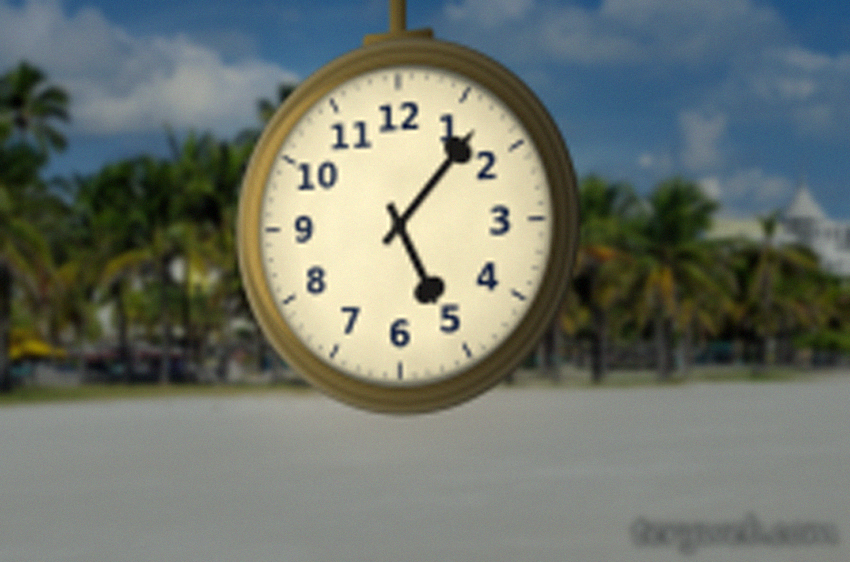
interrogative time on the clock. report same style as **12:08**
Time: **5:07**
